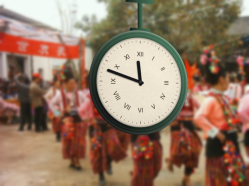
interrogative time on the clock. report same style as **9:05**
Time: **11:48**
